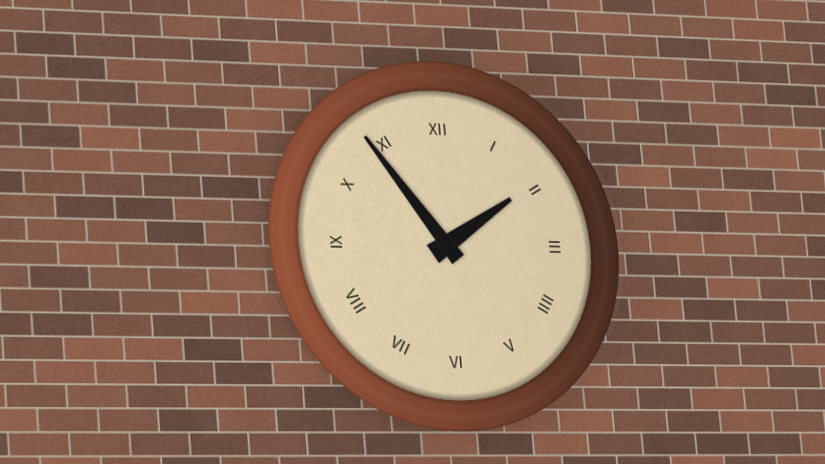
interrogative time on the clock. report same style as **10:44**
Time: **1:54**
